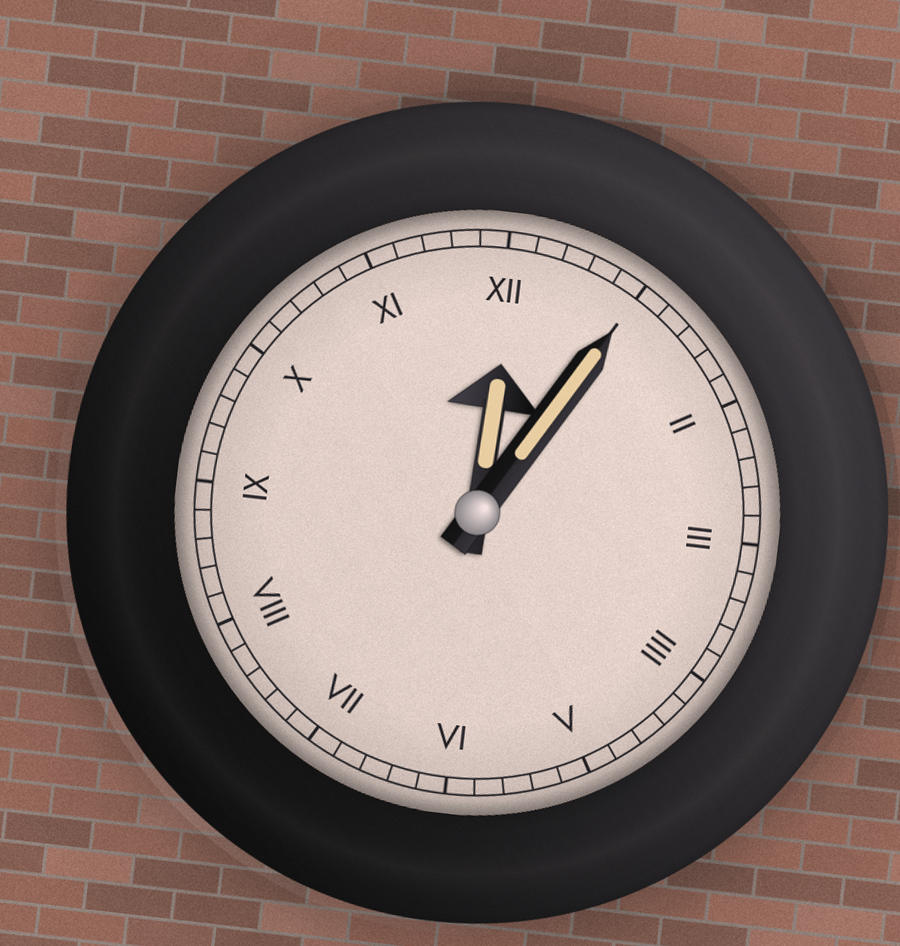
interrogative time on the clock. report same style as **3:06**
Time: **12:05**
